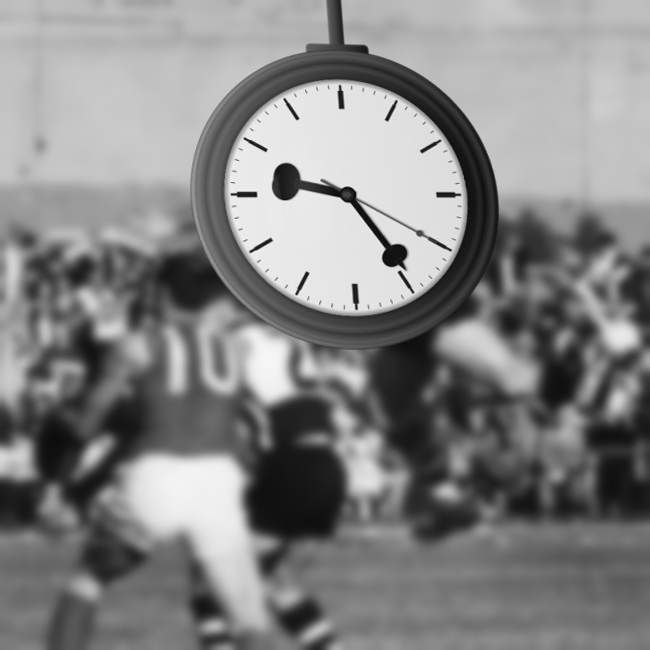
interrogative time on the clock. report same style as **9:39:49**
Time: **9:24:20**
